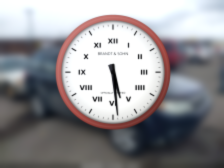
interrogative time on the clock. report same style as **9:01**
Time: **5:29**
